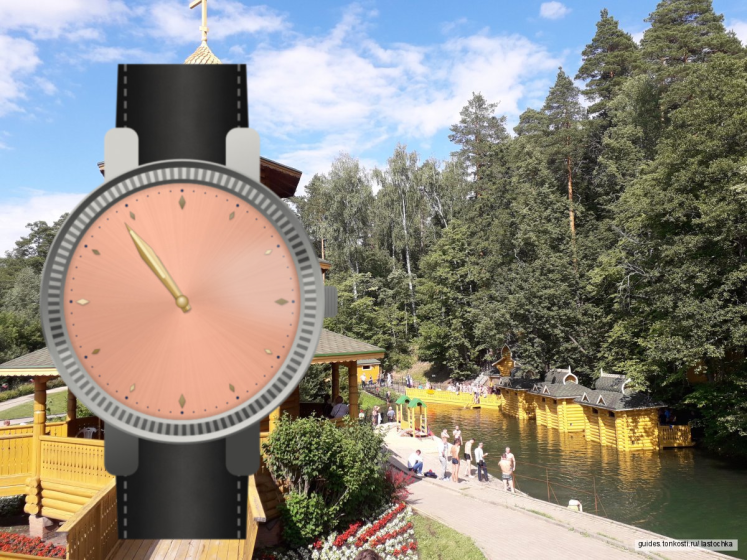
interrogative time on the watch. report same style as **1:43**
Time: **10:54**
